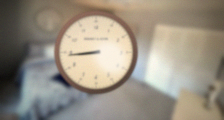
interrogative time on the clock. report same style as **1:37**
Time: **8:44**
